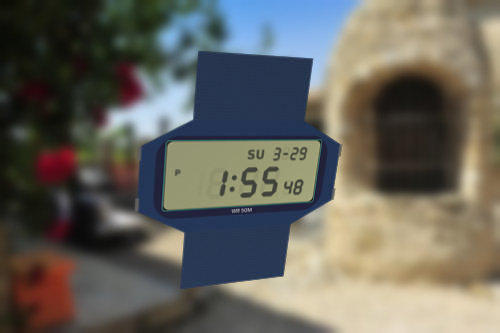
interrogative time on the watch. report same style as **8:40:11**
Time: **1:55:48**
